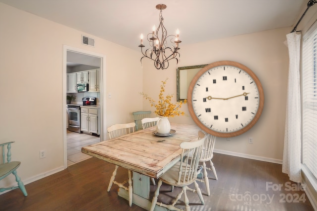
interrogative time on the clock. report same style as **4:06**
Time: **9:13**
